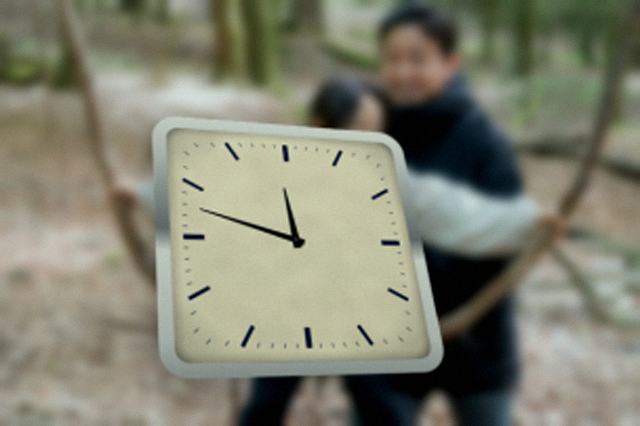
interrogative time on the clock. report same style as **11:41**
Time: **11:48**
